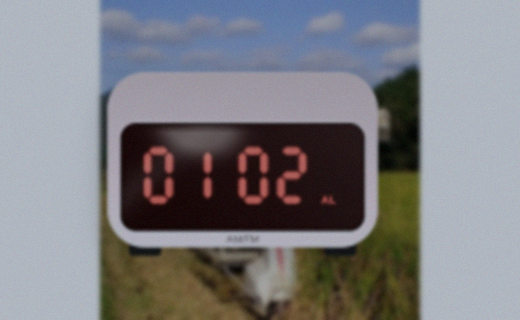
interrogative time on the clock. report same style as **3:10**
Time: **1:02**
